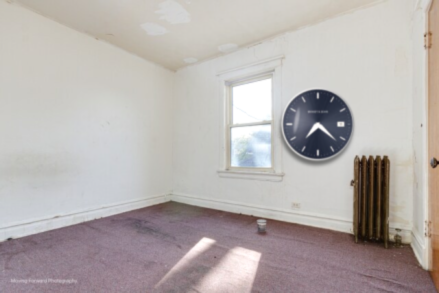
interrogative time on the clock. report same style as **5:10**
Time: **7:22**
